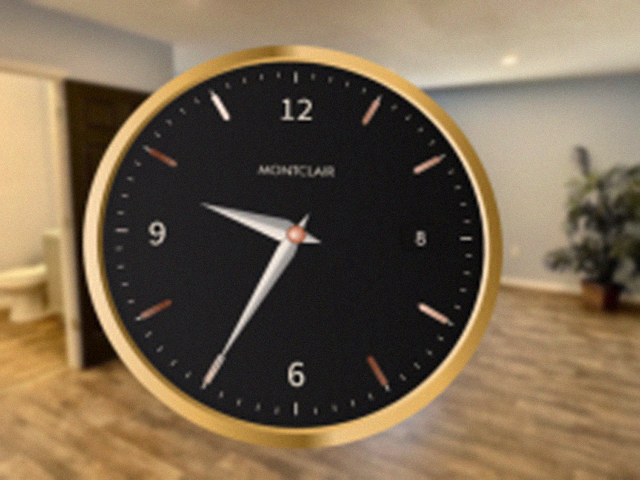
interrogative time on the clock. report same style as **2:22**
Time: **9:35**
